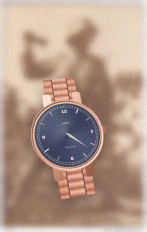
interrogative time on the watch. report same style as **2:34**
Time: **4:22**
